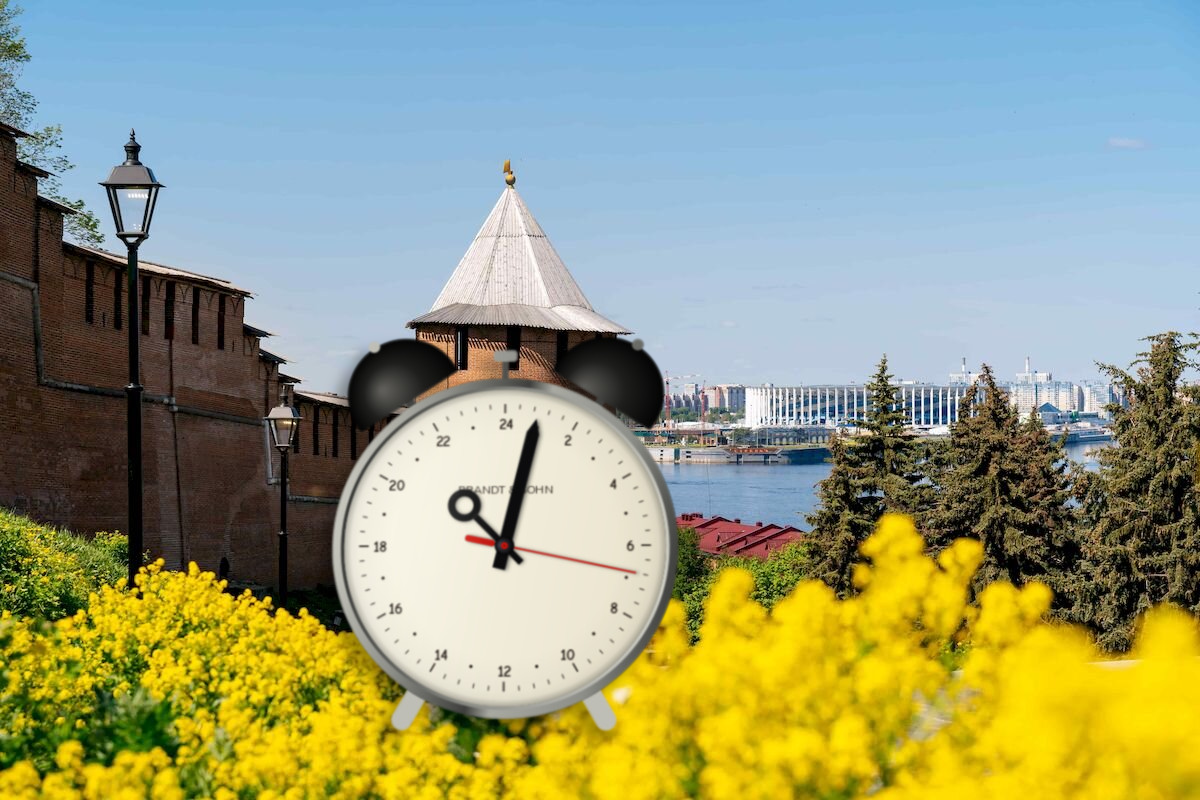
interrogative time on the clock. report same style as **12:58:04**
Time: **21:02:17**
